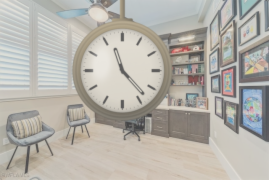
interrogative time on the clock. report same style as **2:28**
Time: **11:23**
